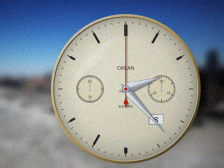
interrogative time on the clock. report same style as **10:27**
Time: **2:23**
